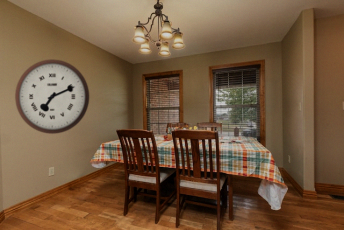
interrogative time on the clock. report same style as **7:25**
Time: **7:11**
